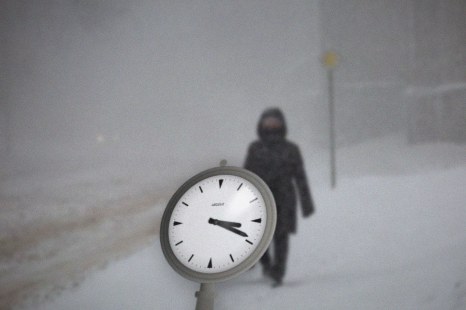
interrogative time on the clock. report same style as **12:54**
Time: **3:19**
